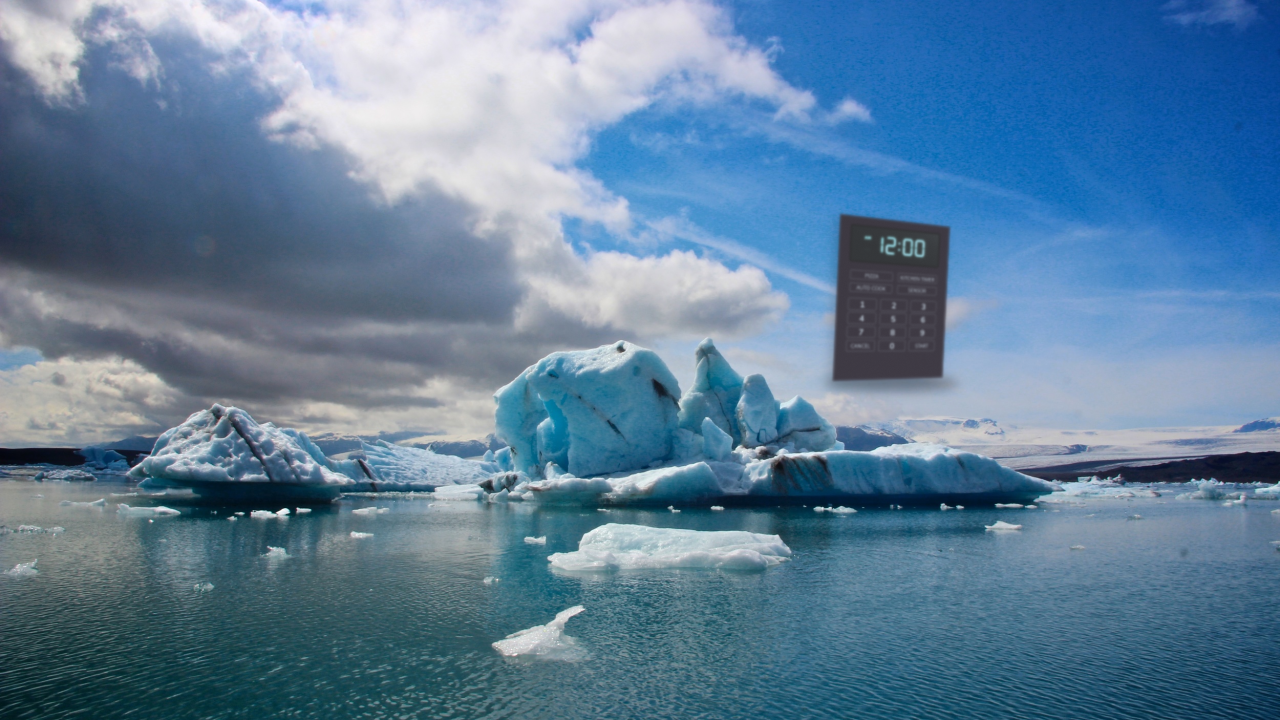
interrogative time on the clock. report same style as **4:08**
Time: **12:00**
